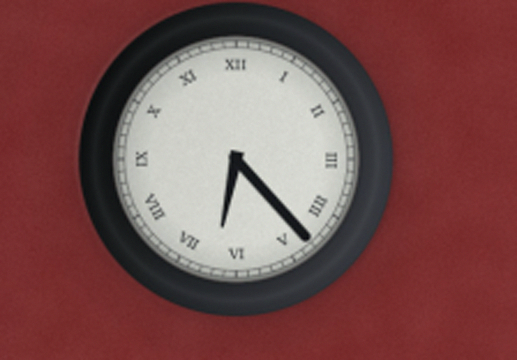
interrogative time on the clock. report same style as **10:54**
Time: **6:23**
